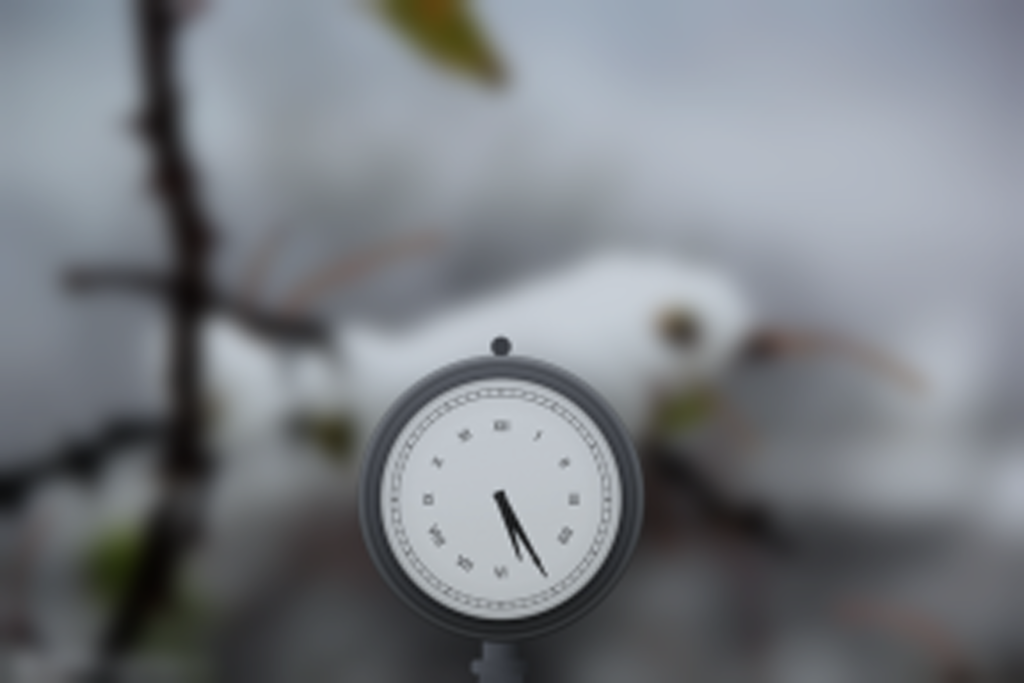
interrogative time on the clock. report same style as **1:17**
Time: **5:25**
